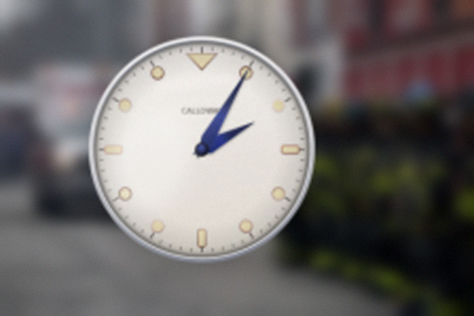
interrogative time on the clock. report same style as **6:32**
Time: **2:05**
